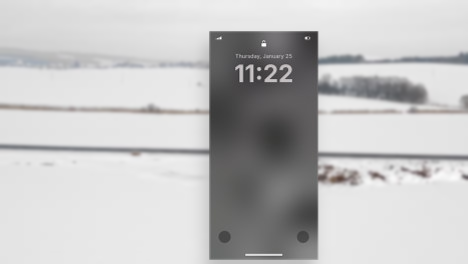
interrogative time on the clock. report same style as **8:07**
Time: **11:22**
